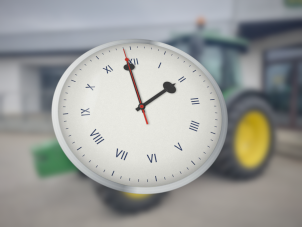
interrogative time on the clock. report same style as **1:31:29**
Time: **1:58:59**
